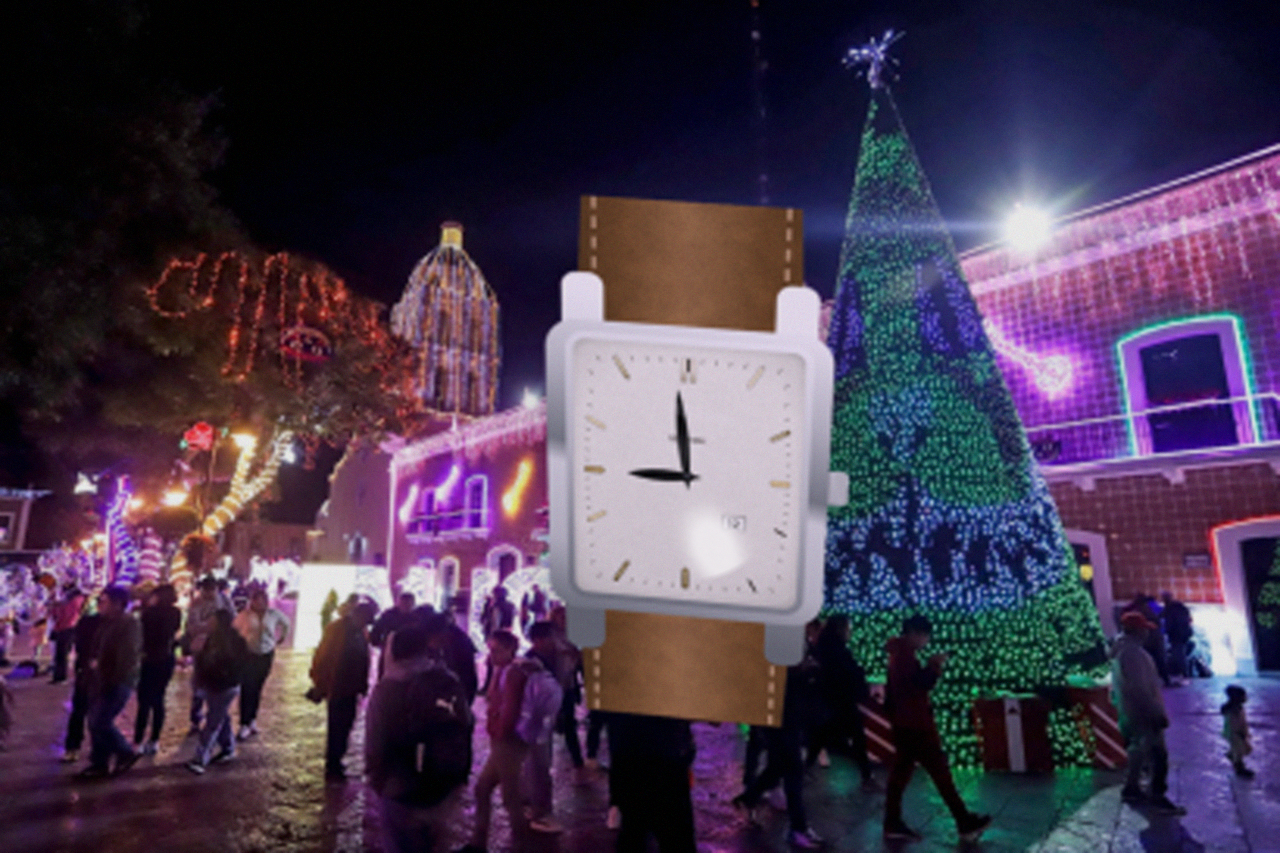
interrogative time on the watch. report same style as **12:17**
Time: **8:59**
